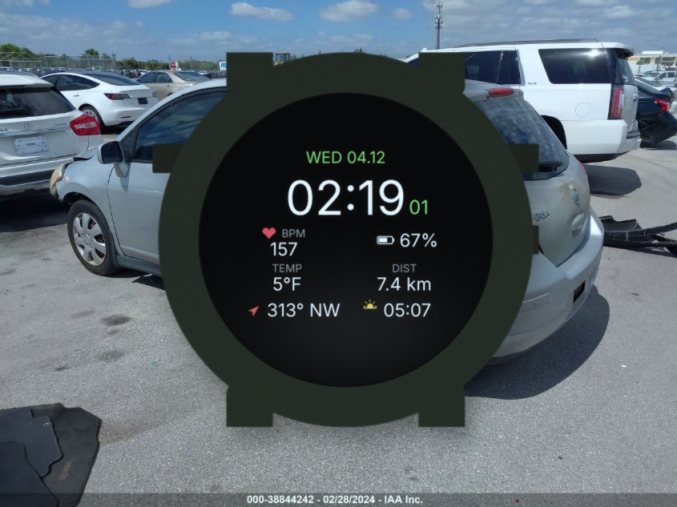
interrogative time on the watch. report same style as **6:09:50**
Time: **2:19:01**
